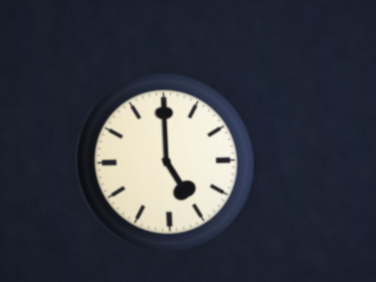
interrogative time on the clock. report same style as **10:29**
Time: **5:00**
